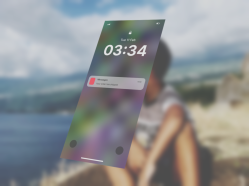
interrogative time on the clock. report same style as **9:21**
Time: **3:34**
